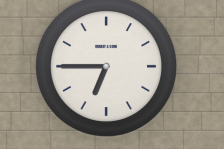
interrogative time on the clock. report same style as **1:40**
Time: **6:45**
